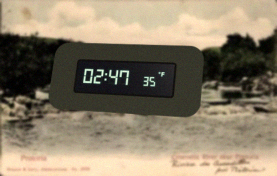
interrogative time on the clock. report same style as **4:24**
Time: **2:47**
